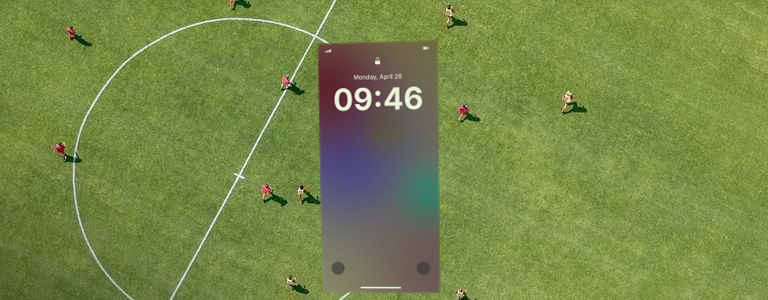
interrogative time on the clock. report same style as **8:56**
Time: **9:46**
